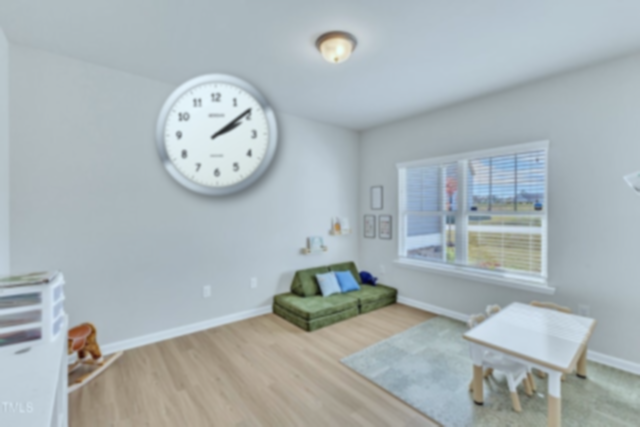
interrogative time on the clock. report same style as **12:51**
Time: **2:09**
